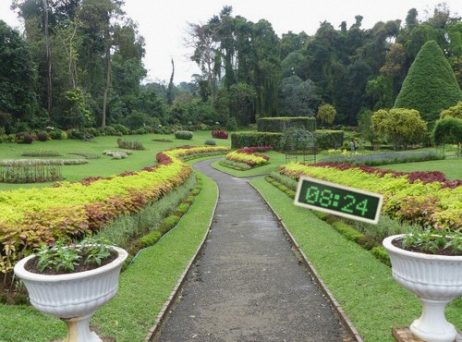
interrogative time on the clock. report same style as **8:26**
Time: **8:24**
